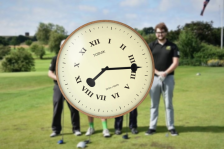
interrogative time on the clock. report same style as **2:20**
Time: **8:18**
